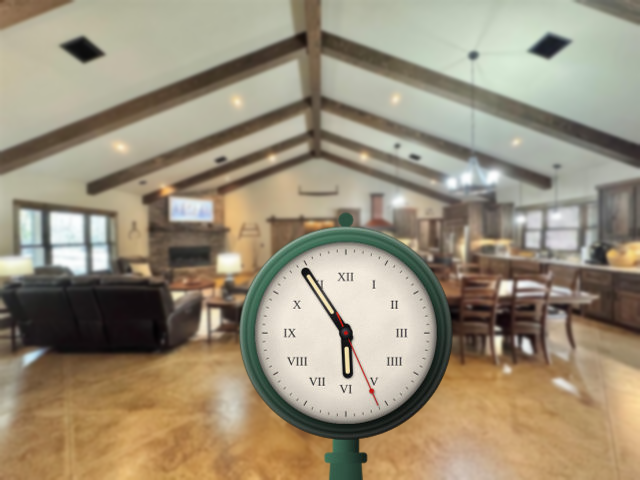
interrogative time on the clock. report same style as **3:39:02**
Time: **5:54:26**
